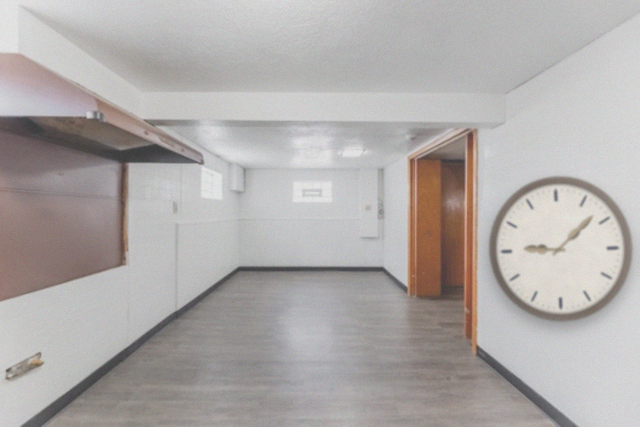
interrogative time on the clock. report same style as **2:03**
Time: **9:08**
